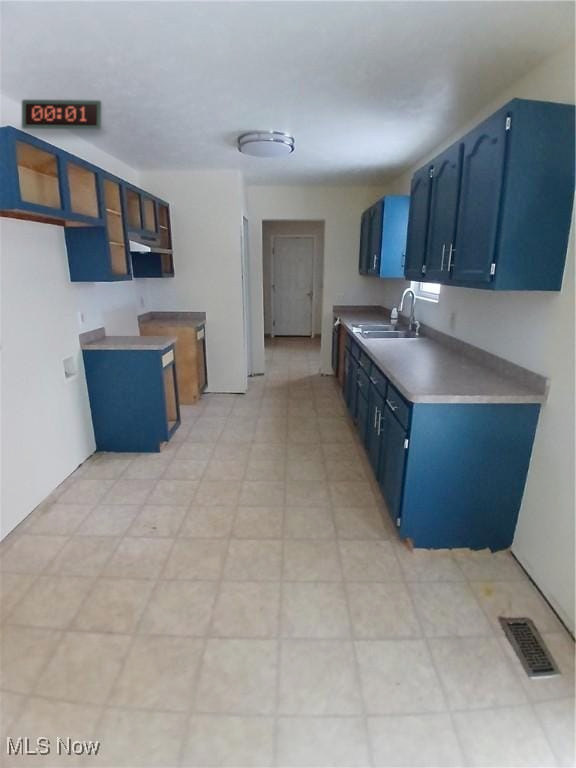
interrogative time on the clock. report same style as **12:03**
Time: **0:01**
